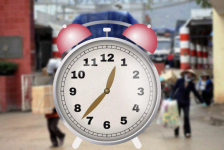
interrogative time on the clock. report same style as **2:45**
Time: **12:37**
